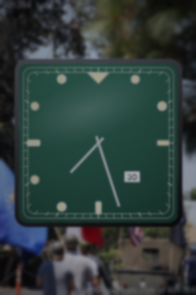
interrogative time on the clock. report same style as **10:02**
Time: **7:27**
